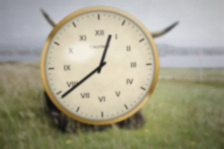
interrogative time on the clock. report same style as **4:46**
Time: **12:39**
